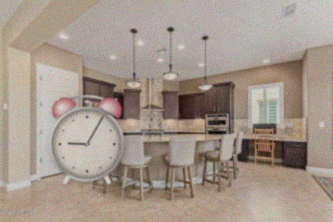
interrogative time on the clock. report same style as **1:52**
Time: **9:05**
